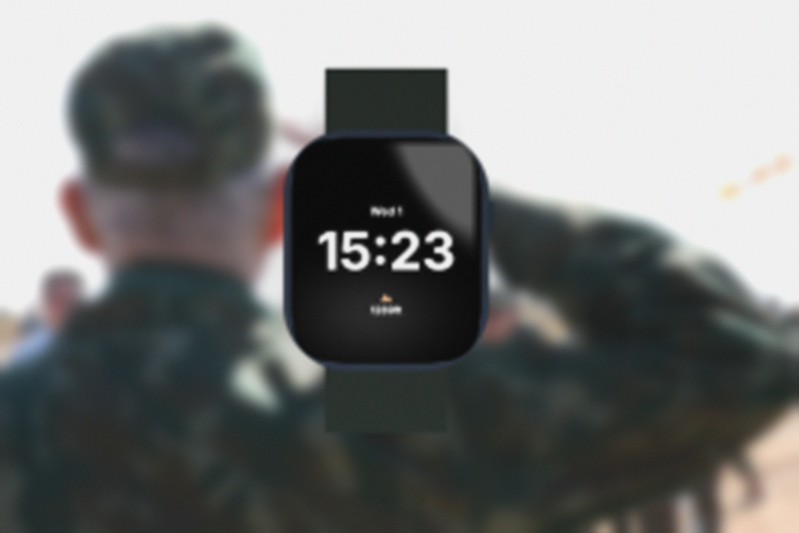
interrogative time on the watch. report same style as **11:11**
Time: **15:23**
